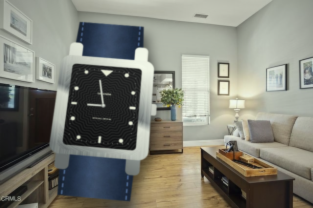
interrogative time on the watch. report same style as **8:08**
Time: **8:58**
